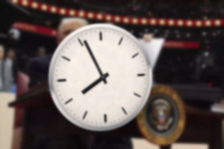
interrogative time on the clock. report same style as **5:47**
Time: **7:56**
